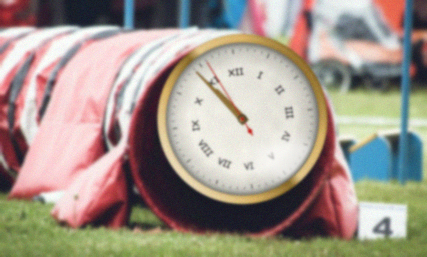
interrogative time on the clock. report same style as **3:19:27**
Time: **10:53:56**
